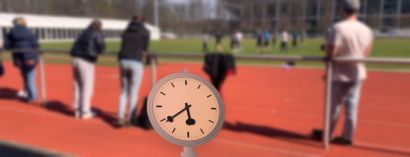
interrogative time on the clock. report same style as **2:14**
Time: **5:39**
